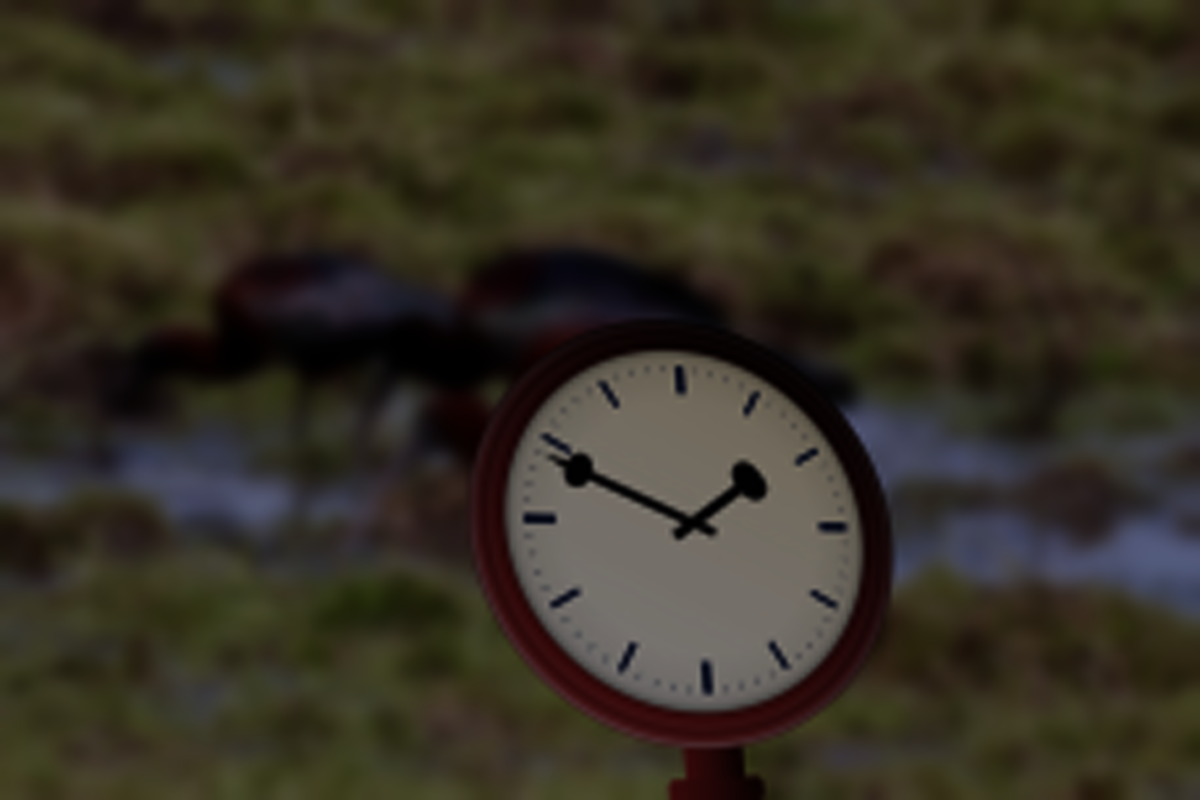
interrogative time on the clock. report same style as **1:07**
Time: **1:49**
